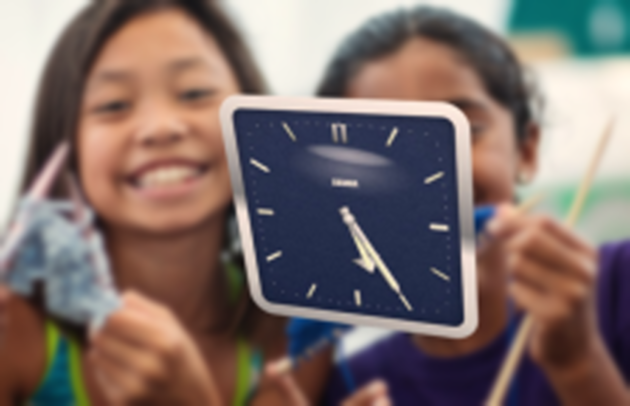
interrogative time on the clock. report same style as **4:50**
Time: **5:25**
